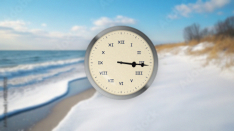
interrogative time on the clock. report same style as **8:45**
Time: **3:16**
